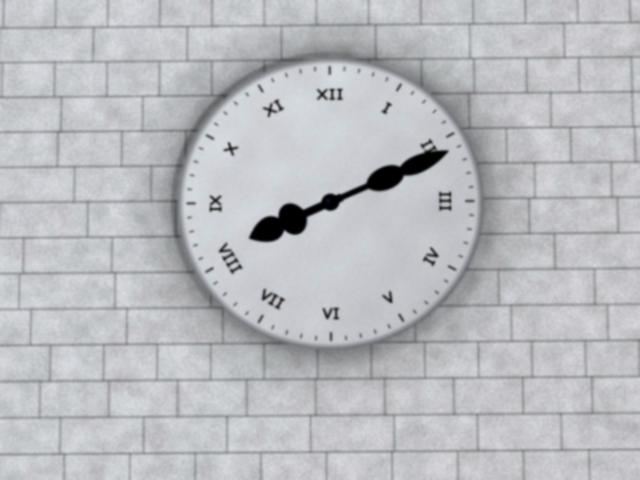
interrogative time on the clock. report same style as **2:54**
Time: **8:11**
